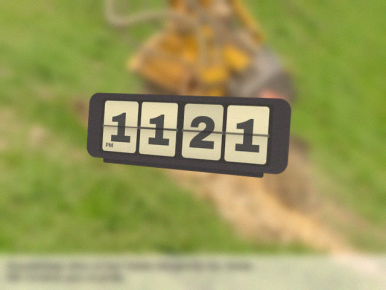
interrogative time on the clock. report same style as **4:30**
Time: **11:21**
